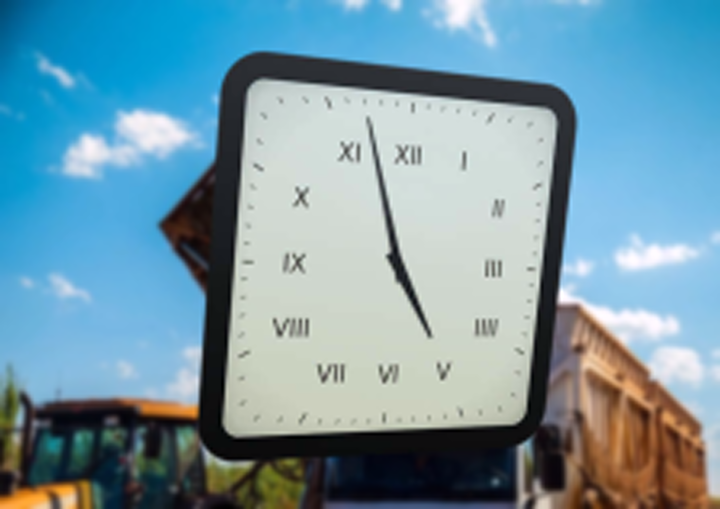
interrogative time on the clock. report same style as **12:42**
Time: **4:57**
